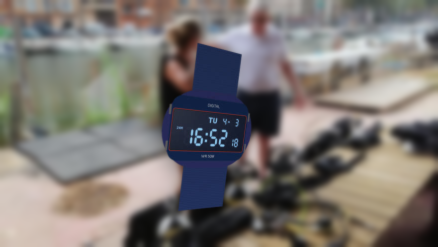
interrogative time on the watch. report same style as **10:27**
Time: **16:52**
